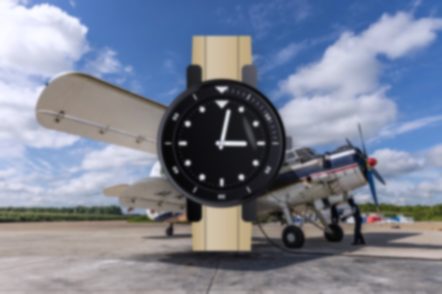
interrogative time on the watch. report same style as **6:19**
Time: **3:02**
